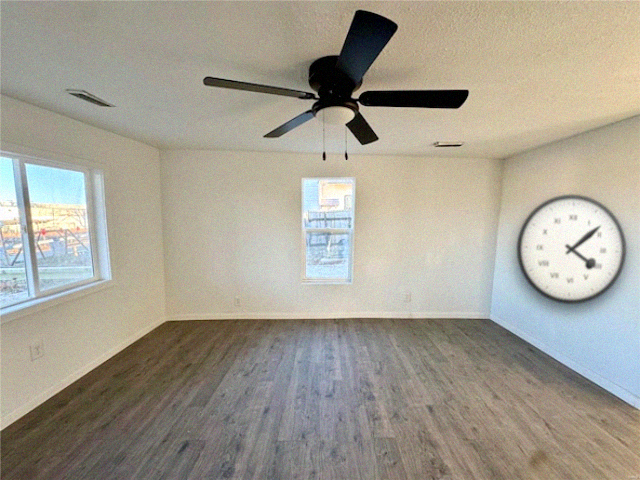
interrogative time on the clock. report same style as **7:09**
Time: **4:08**
